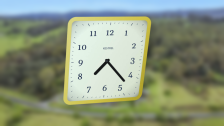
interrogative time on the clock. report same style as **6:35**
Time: **7:23**
